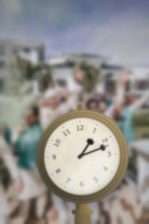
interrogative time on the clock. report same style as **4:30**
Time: **1:12**
